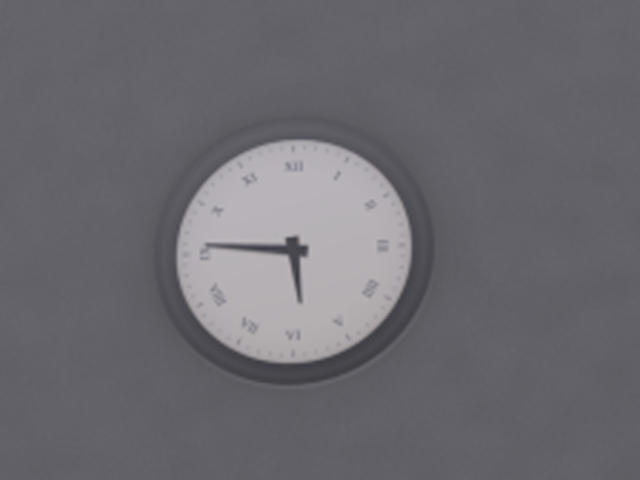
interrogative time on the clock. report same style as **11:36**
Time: **5:46**
